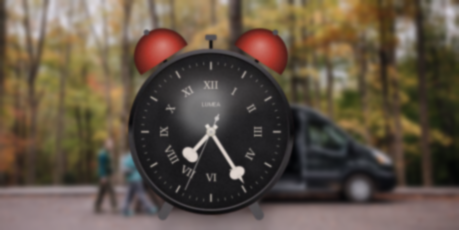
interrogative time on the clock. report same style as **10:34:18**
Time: **7:24:34**
